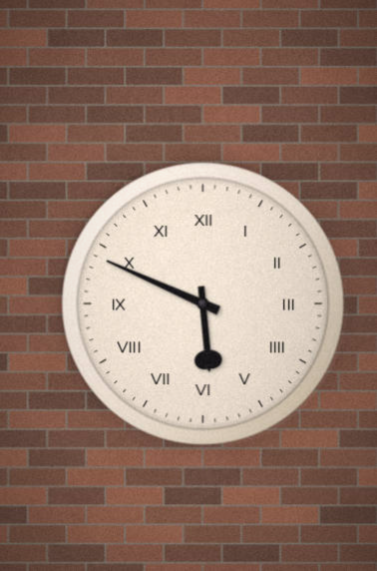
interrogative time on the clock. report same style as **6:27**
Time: **5:49**
